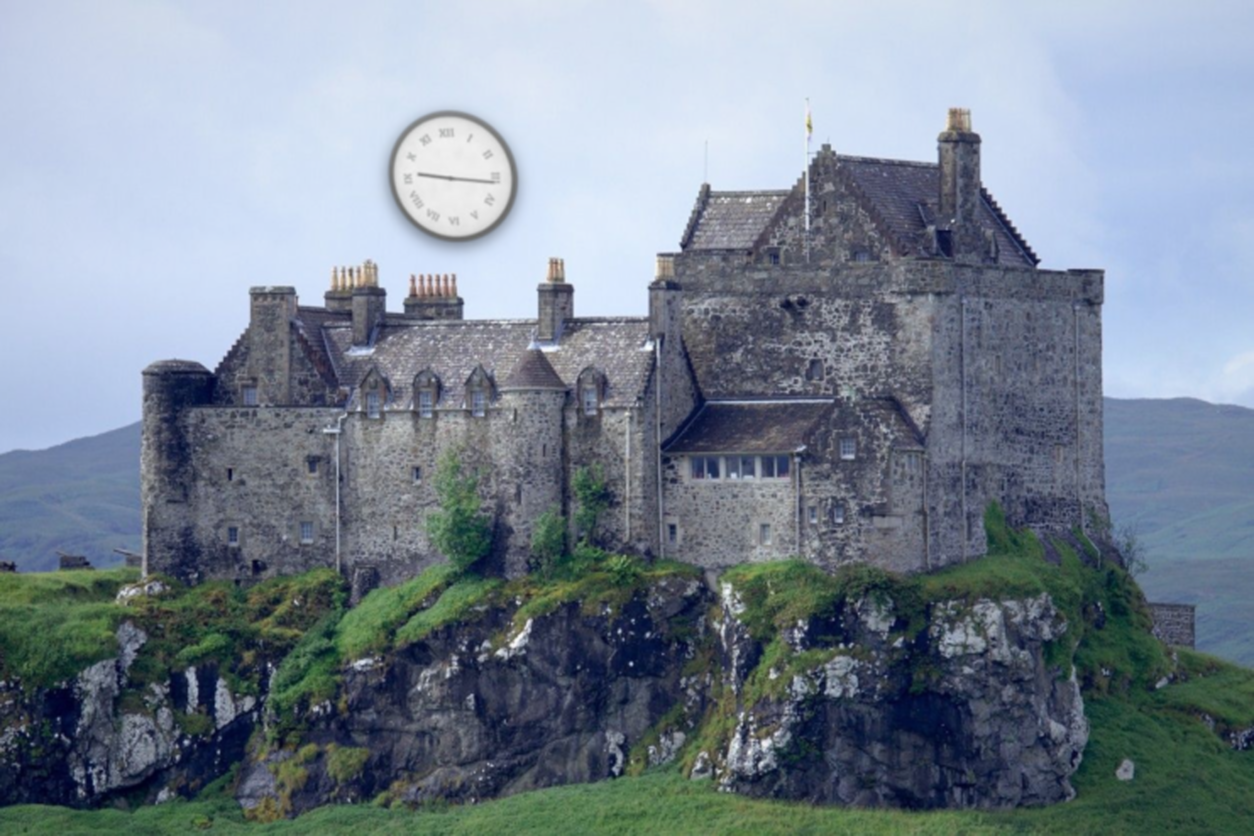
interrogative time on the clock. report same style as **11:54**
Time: **9:16**
